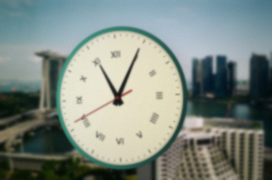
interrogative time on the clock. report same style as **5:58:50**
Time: **11:04:41**
